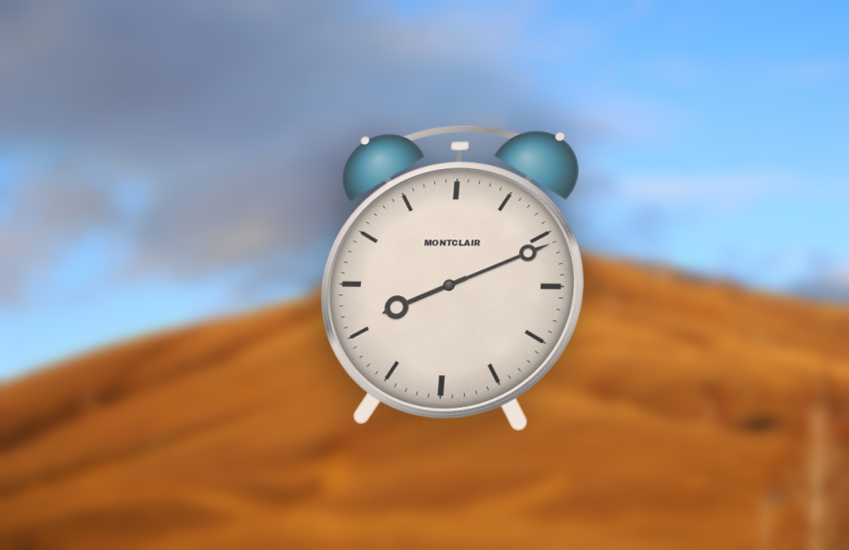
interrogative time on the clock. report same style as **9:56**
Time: **8:11**
